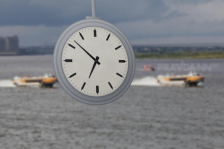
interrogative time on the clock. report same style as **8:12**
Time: **6:52**
